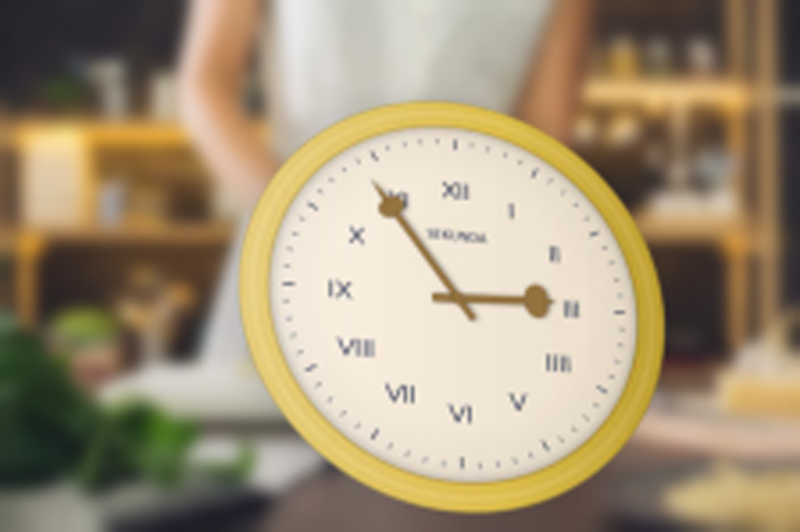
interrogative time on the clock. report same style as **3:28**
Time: **2:54**
